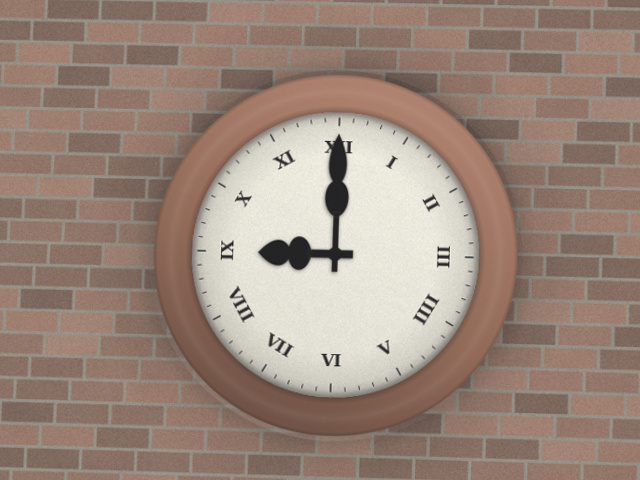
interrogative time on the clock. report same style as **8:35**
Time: **9:00**
